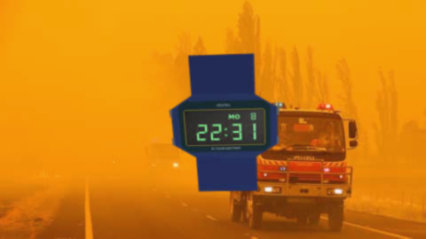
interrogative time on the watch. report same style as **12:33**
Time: **22:31**
